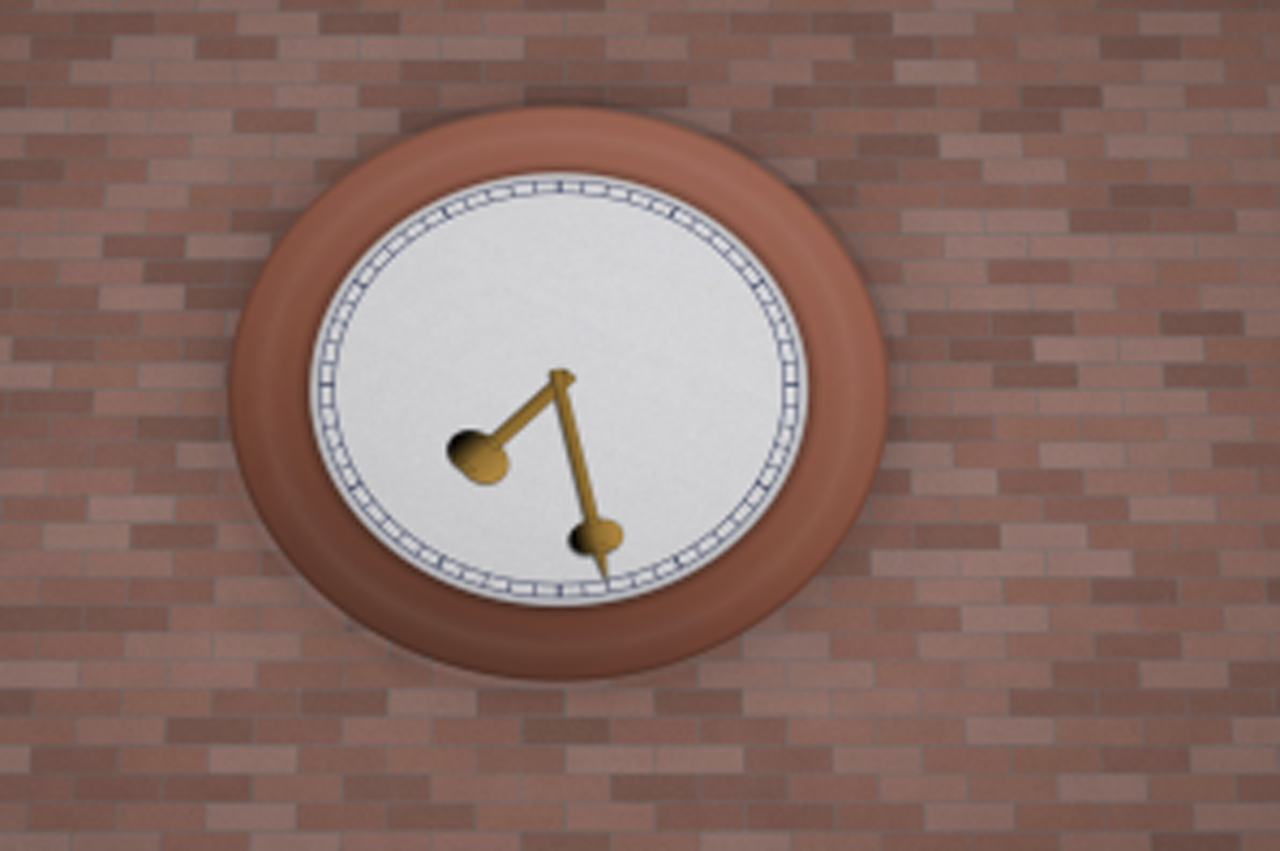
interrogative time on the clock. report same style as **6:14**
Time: **7:28**
